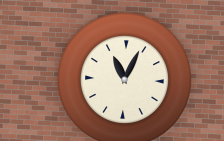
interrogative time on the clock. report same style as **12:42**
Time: **11:04**
